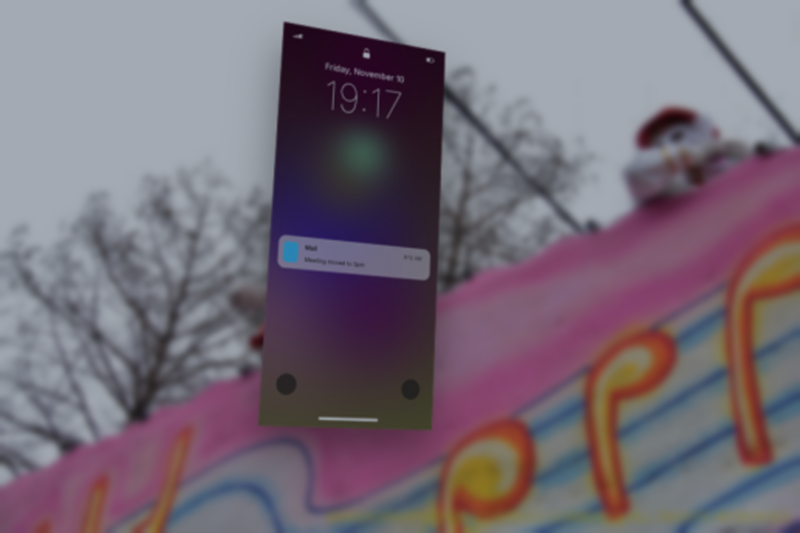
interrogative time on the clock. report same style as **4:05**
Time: **19:17**
